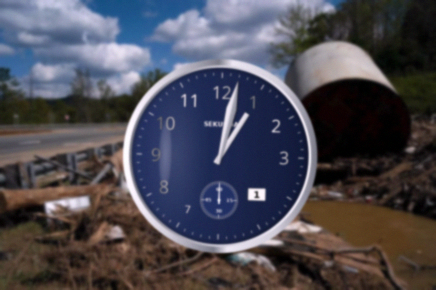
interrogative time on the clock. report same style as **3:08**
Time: **1:02**
